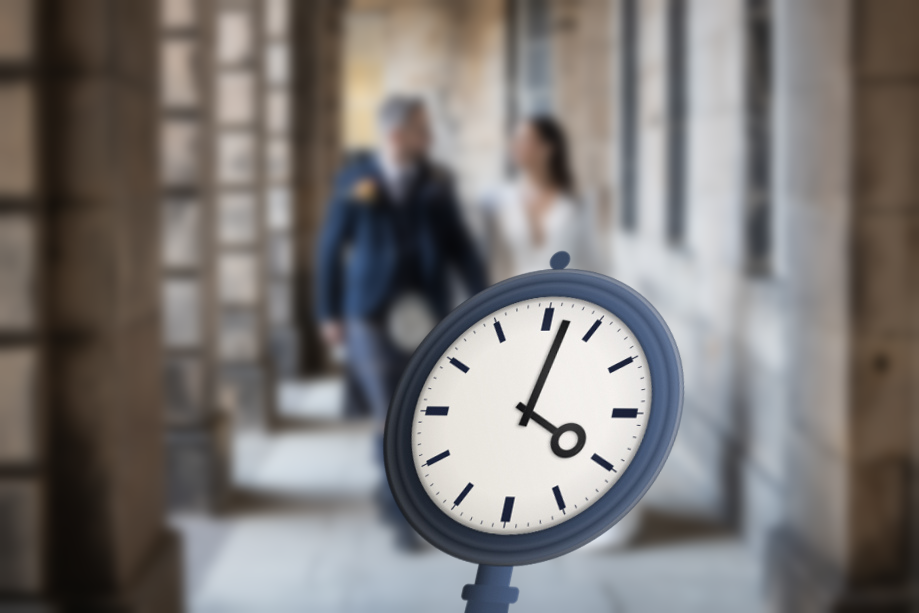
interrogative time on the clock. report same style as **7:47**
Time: **4:02**
